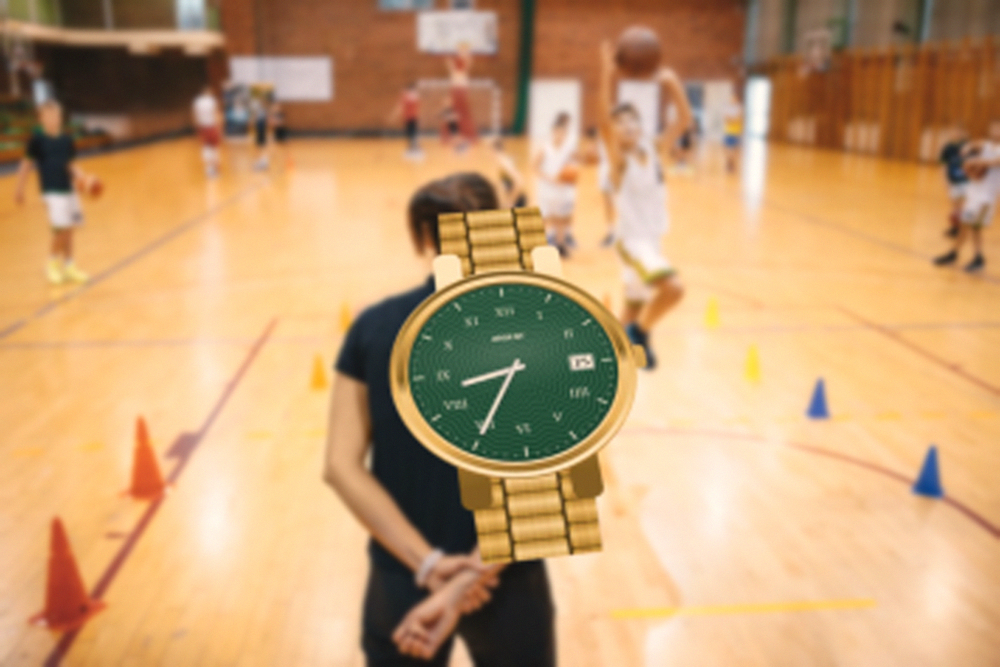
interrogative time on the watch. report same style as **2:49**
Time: **8:35**
